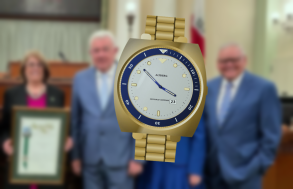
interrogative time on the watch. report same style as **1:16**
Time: **3:52**
